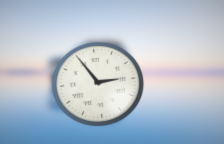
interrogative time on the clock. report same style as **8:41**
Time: **2:55**
